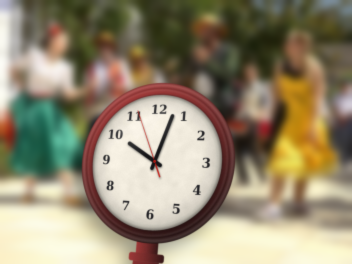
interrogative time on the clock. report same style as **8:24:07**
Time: **10:02:56**
